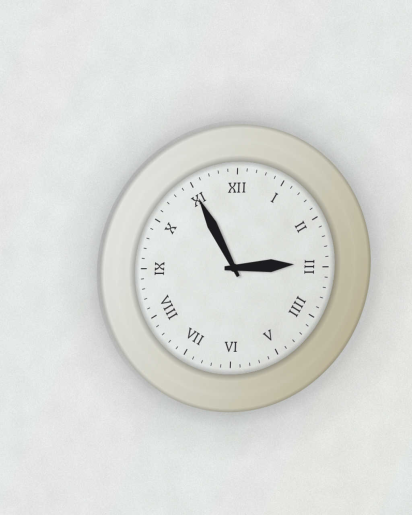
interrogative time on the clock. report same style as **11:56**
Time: **2:55**
